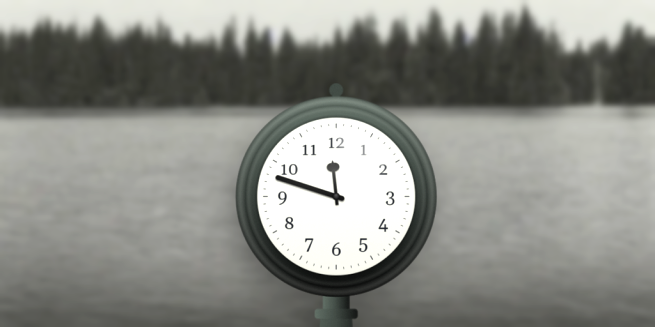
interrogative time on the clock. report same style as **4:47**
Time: **11:48**
